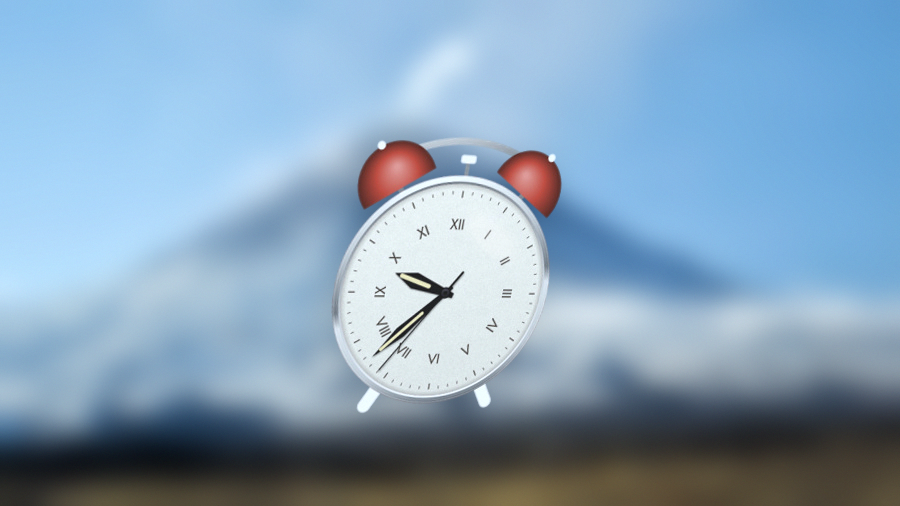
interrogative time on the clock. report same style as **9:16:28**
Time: **9:37:36**
